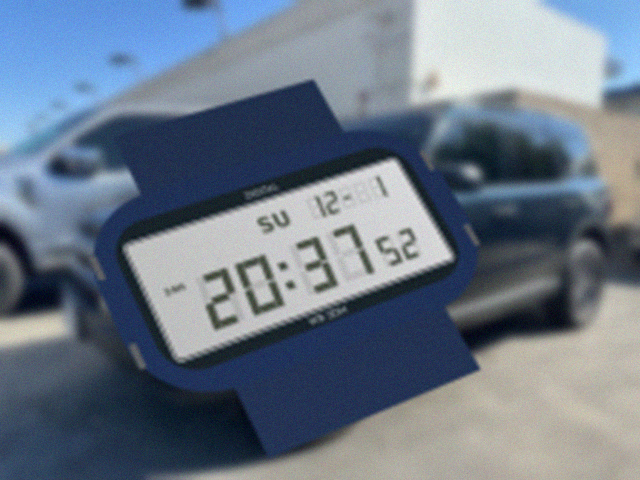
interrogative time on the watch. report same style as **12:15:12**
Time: **20:37:52**
